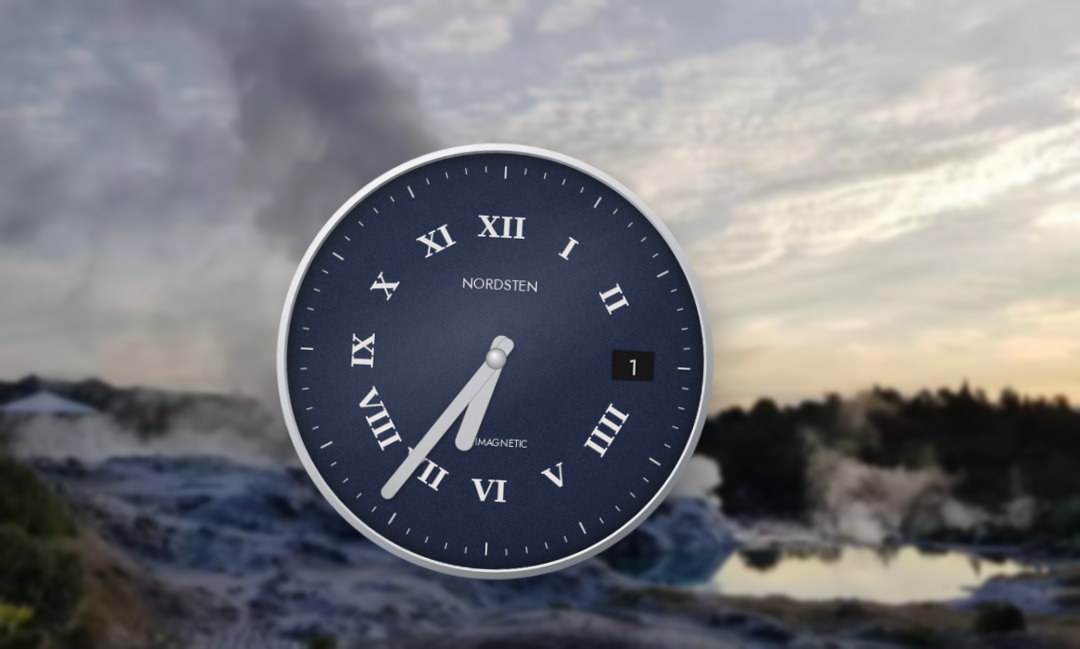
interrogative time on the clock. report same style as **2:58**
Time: **6:36**
